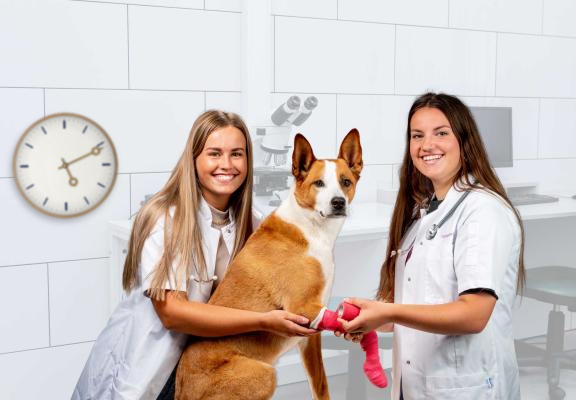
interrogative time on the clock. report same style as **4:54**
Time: **5:11**
